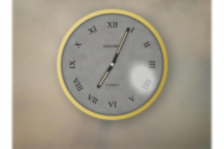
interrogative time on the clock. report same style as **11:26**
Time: **7:04**
